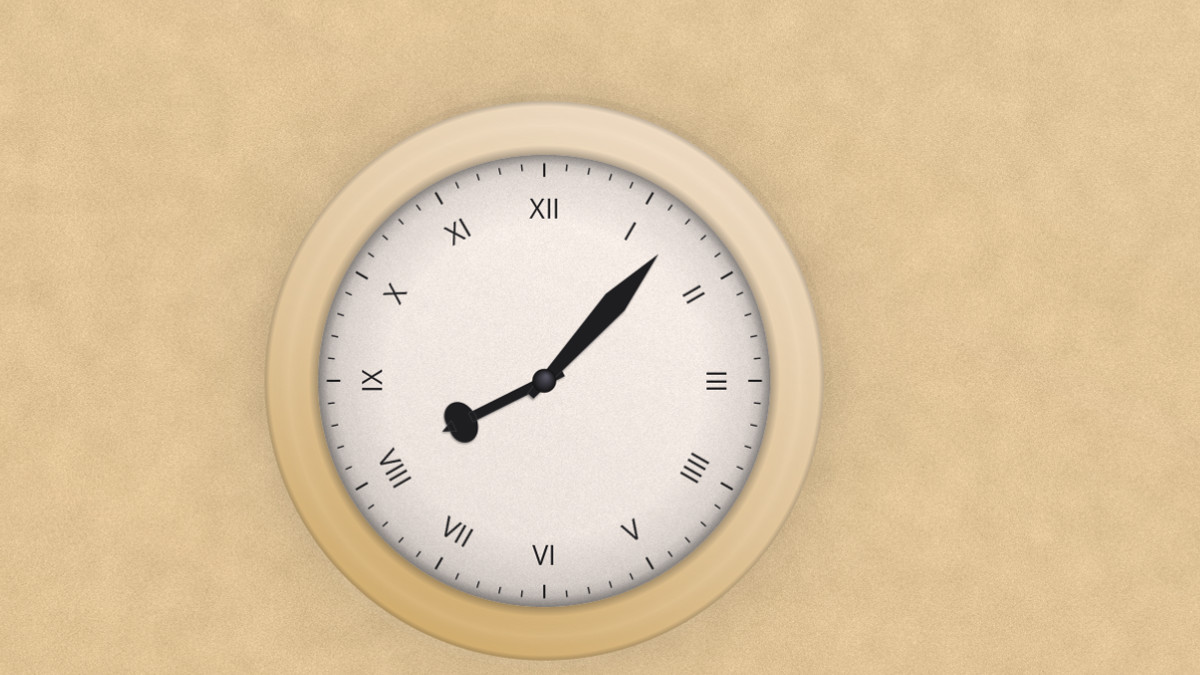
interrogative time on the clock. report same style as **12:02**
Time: **8:07**
